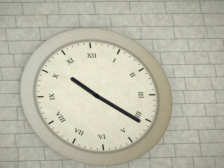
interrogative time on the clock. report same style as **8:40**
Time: **10:21**
